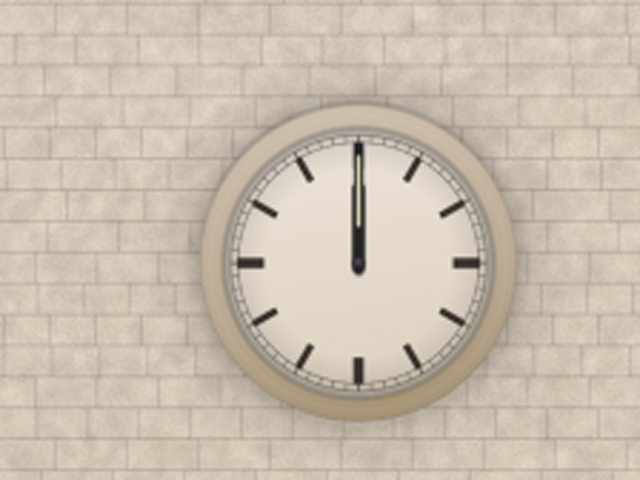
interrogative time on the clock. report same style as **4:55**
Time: **12:00**
